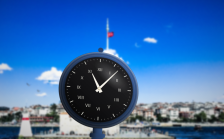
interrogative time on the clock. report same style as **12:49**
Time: **11:07**
